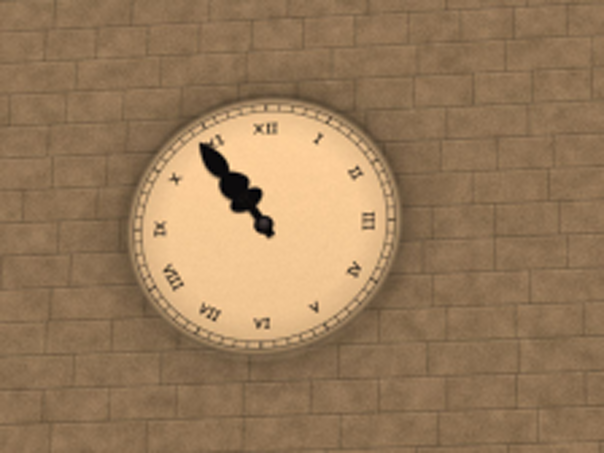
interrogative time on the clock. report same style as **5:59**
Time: **10:54**
